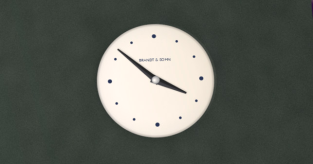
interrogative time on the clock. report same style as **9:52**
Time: **3:52**
